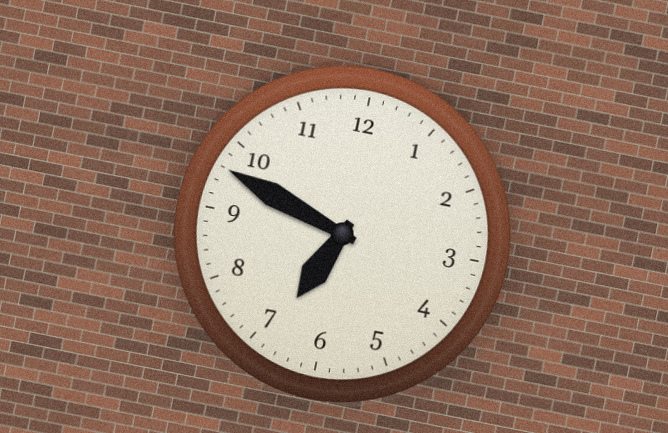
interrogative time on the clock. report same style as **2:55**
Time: **6:48**
